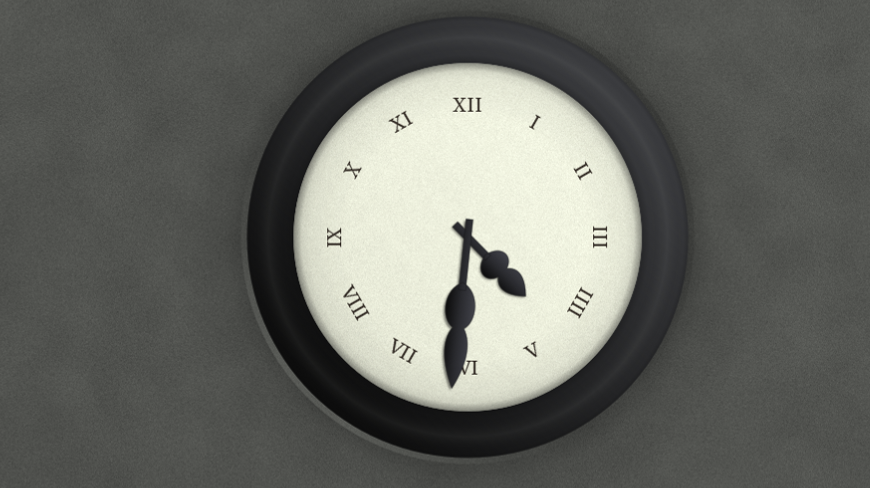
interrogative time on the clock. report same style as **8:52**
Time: **4:31**
